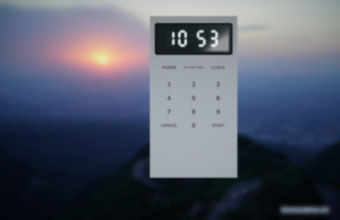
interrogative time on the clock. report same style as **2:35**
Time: **10:53**
